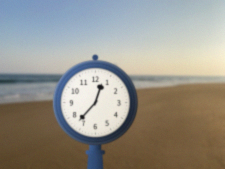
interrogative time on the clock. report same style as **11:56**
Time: **12:37**
